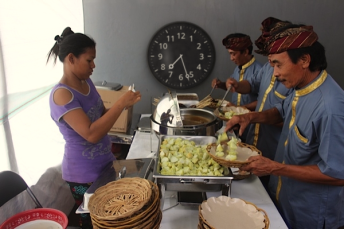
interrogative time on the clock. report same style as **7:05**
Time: **7:27**
